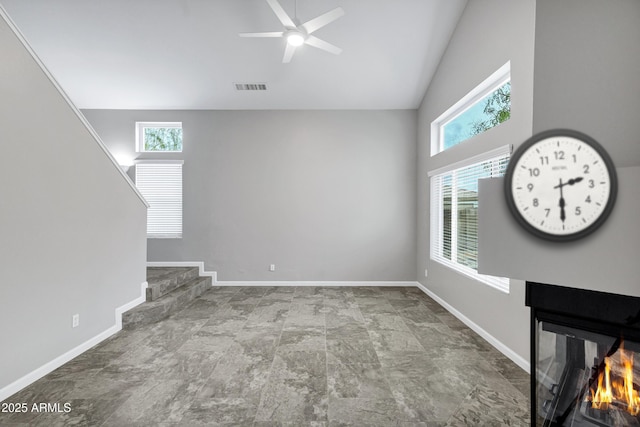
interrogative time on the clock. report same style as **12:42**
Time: **2:30**
